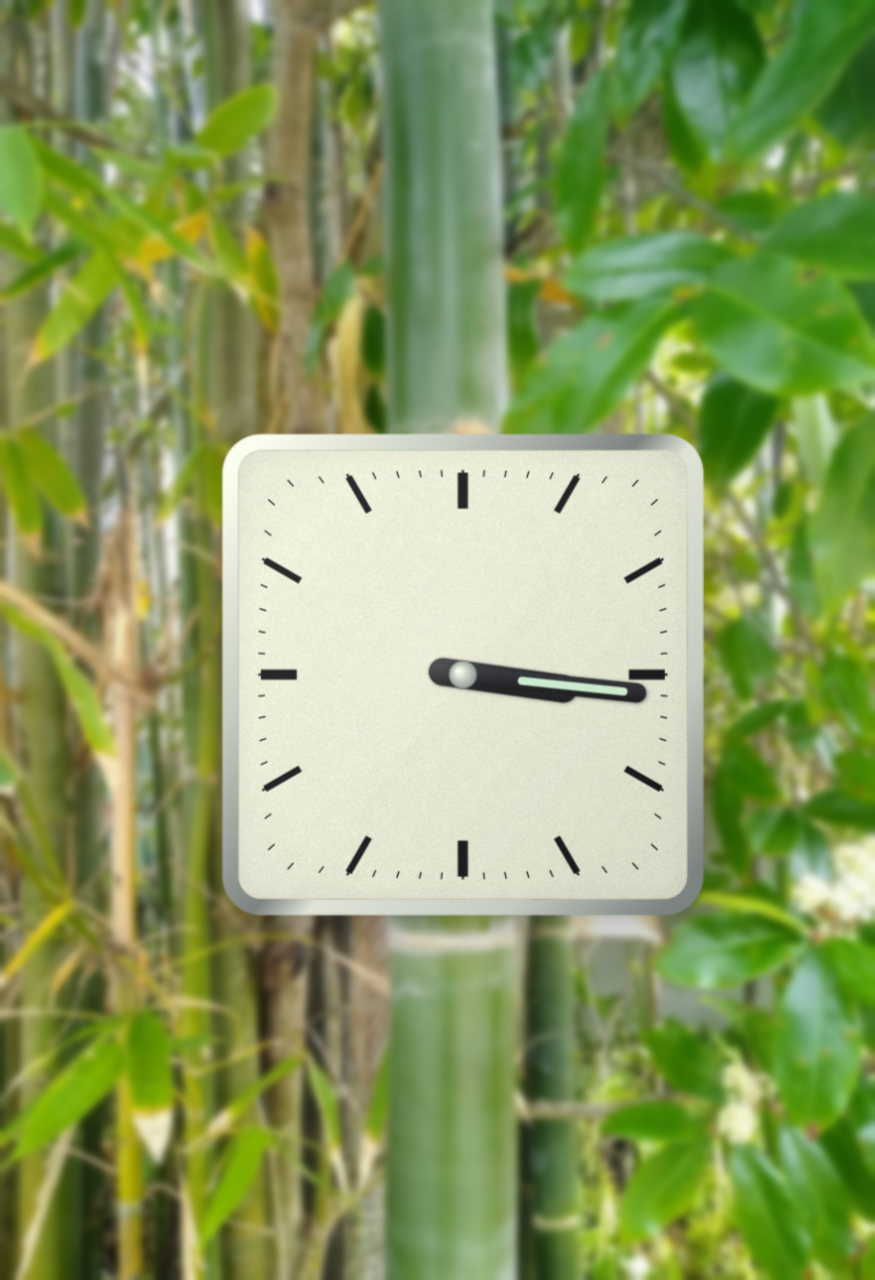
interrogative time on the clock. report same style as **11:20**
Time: **3:16**
